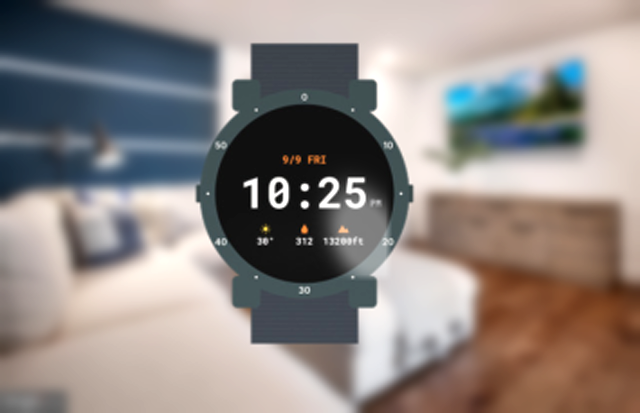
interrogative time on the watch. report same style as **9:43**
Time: **10:25**
